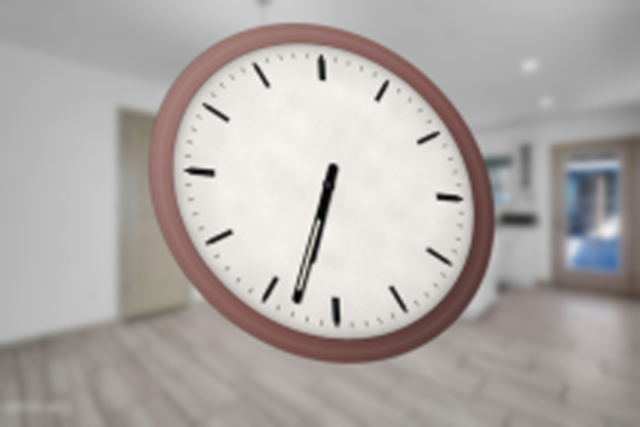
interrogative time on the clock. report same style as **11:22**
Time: **6:33**
